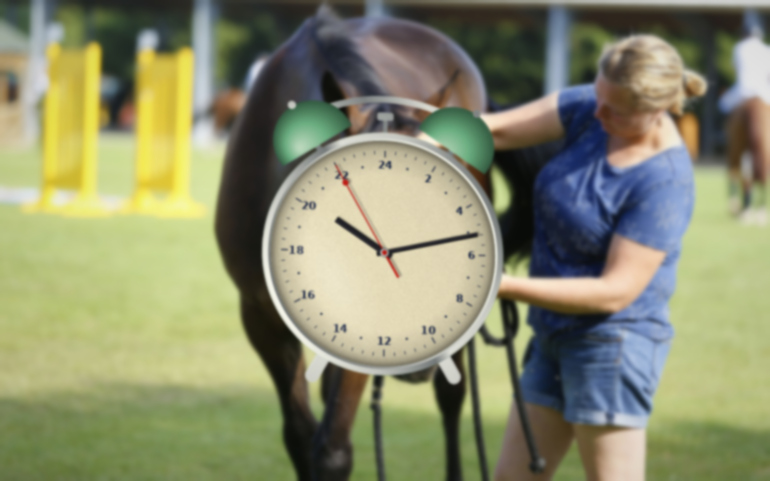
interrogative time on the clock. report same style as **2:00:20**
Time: **20:12:55**
